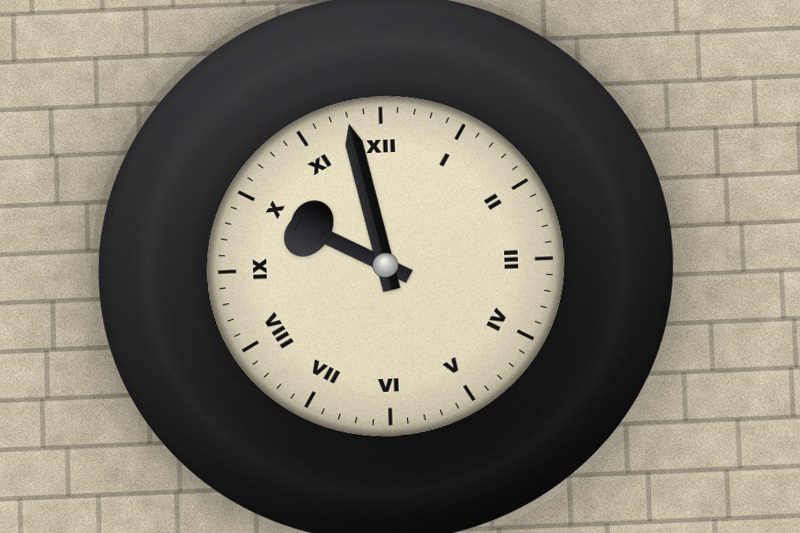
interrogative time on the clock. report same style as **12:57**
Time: **9:58**
